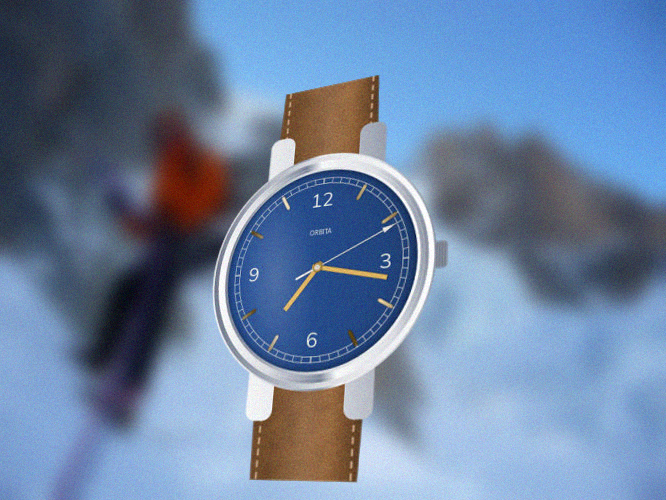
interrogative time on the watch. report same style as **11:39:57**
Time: **7:17:11**
